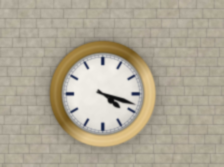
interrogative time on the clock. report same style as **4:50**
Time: **4:18**
